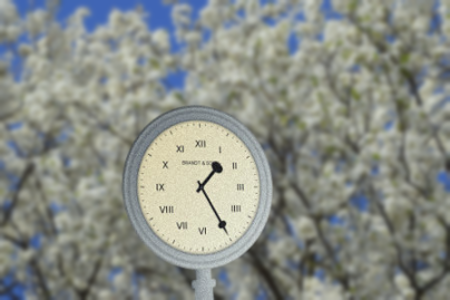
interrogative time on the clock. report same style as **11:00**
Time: **1:25**
